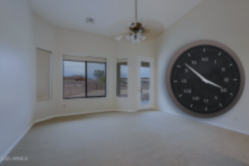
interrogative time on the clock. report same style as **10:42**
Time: **3:52**
